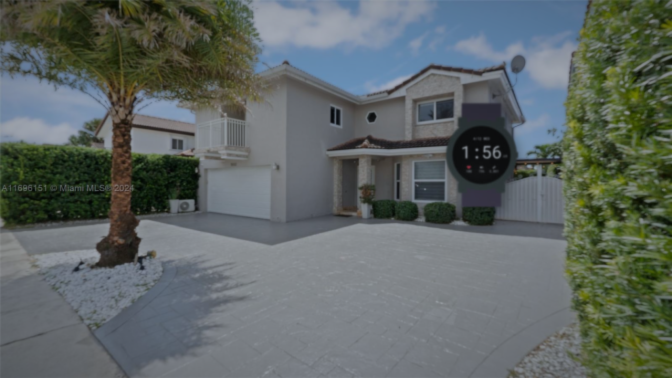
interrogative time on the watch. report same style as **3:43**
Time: **1:56**
